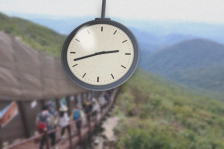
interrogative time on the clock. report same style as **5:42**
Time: **2:42**
